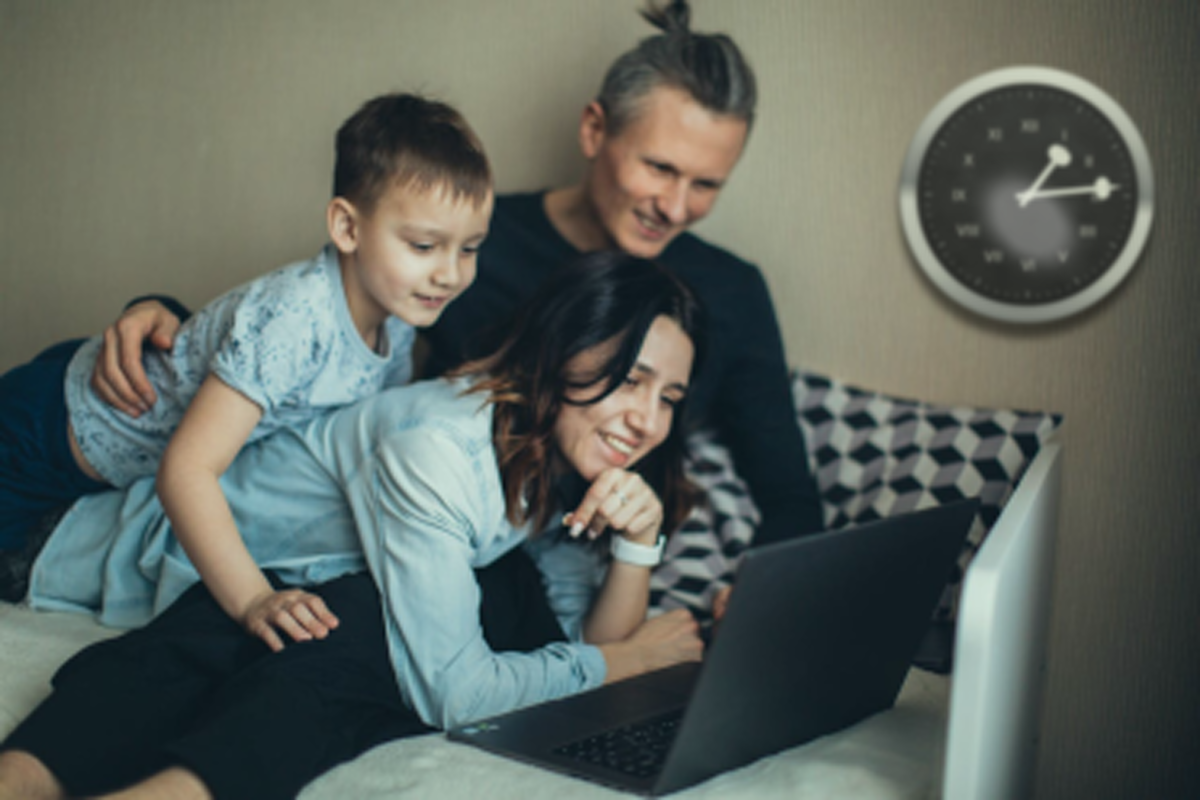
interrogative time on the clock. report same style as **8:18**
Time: **1:14**
